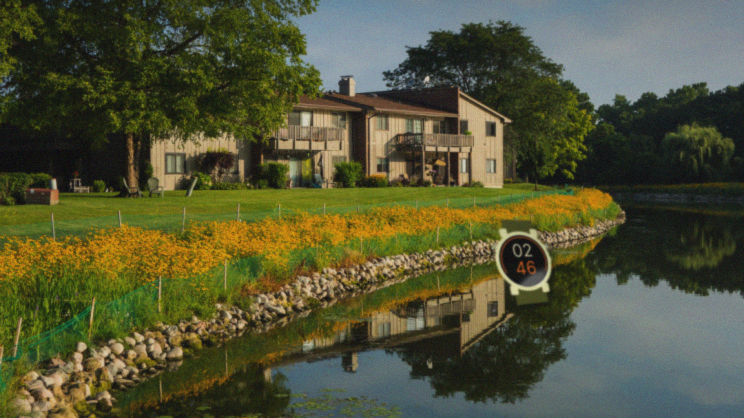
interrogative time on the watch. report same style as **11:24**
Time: **2:46**
